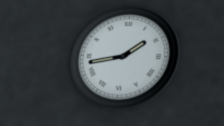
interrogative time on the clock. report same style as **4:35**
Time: **1:43**
